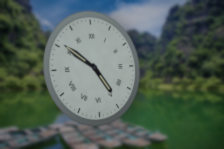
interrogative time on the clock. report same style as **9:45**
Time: **4:51**
